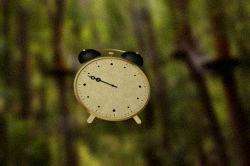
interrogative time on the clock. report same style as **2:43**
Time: **9:49**
